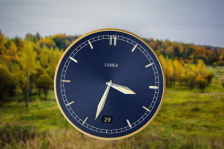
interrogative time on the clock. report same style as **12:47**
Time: **3:33**
